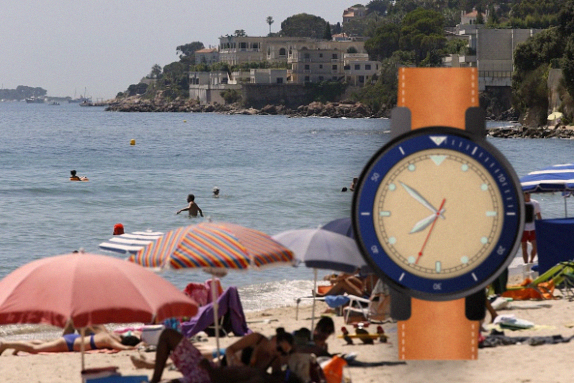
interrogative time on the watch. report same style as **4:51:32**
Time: **7:51:34**
